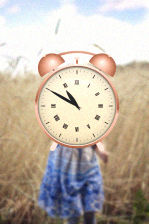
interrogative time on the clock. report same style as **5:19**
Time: **10:50**
